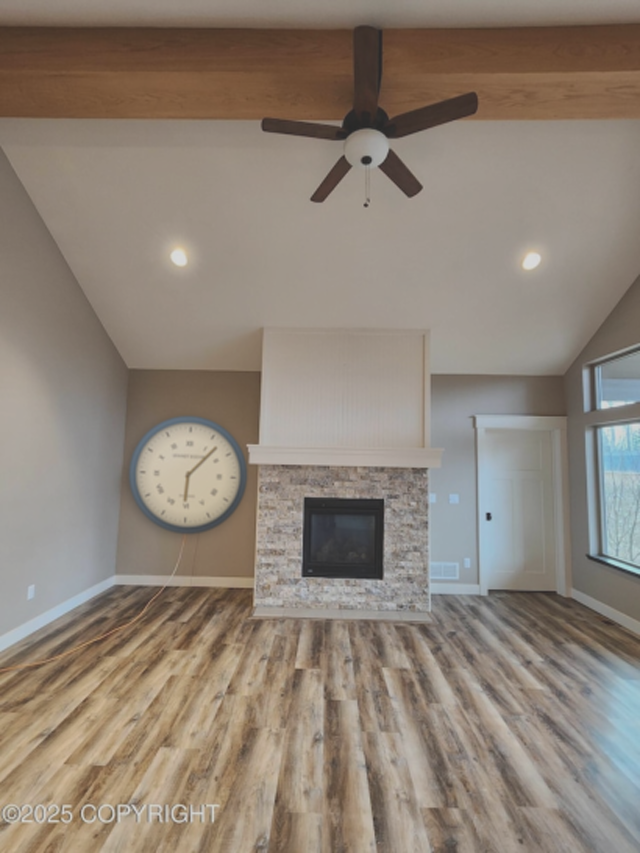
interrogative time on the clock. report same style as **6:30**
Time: **6:07**
